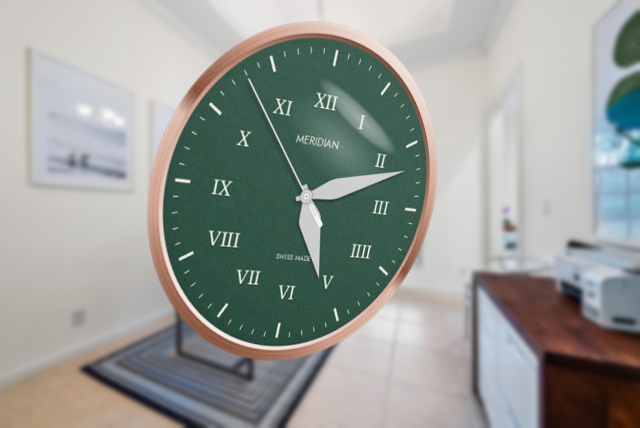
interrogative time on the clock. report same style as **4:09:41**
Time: **5:11:53**
